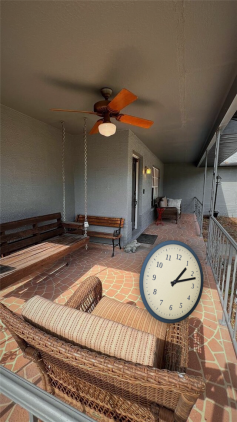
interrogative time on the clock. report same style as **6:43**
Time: **1:12**
